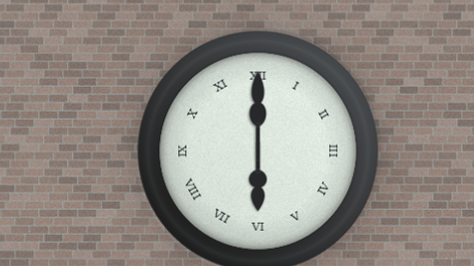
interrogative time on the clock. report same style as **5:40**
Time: **6:00**
